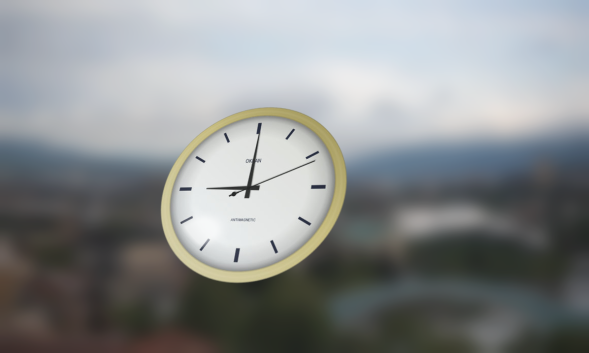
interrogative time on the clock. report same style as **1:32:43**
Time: **9:00:11**
